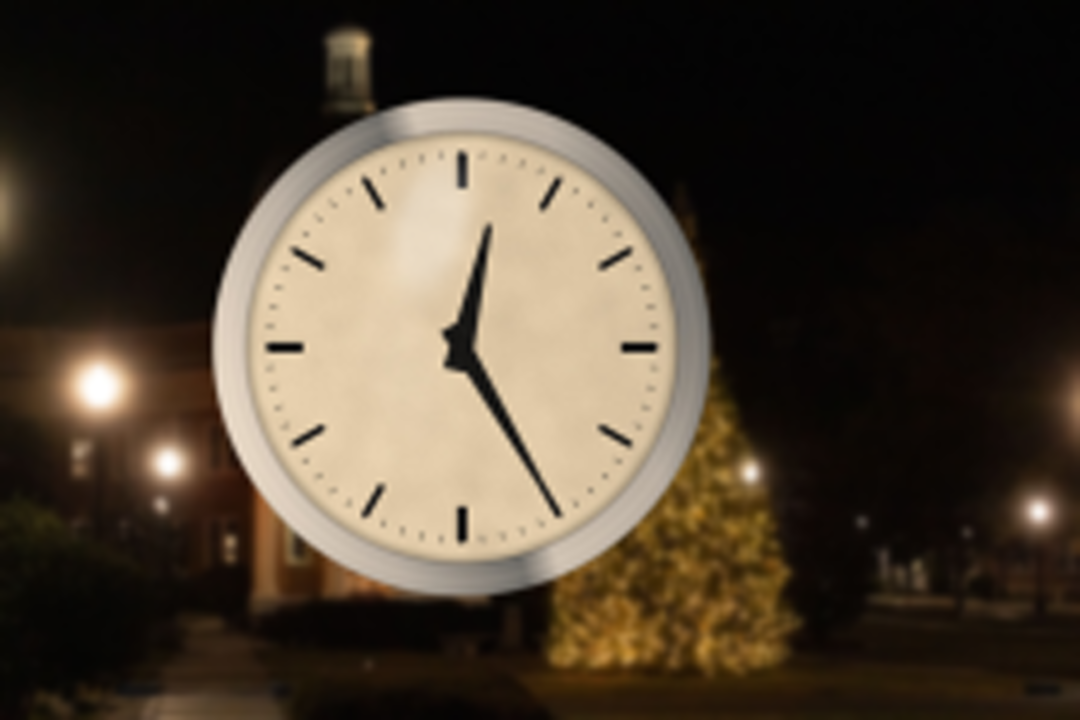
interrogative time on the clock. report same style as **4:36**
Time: **12:25**
